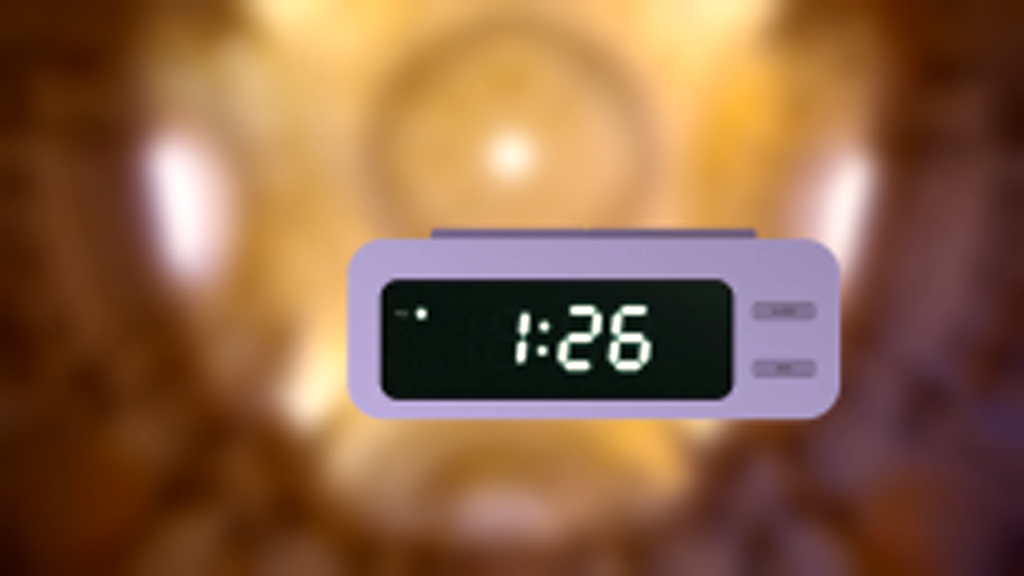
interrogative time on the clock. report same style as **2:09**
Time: **1:26**
